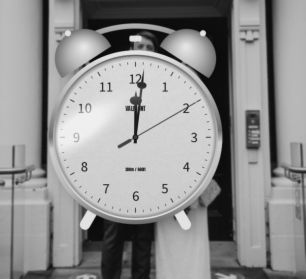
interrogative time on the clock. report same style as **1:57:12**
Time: **12:01:10**
